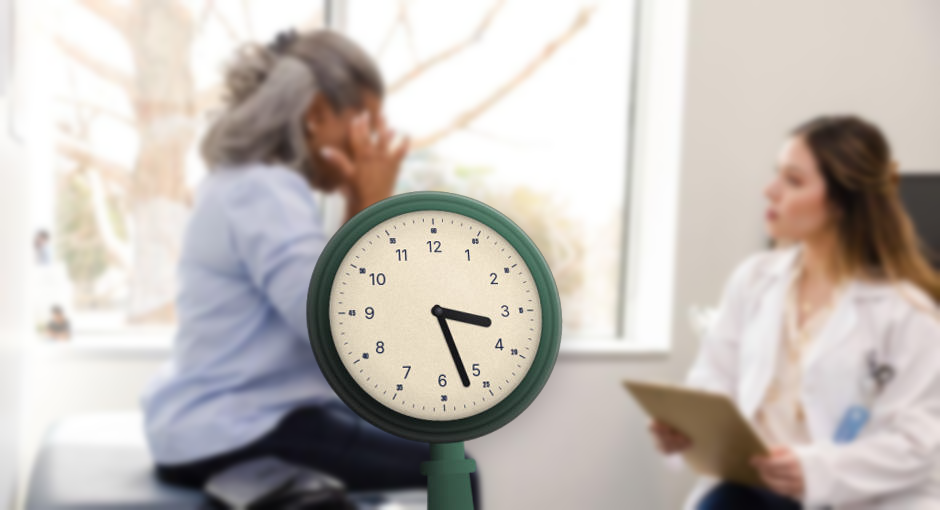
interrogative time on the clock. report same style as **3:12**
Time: **3:27**
